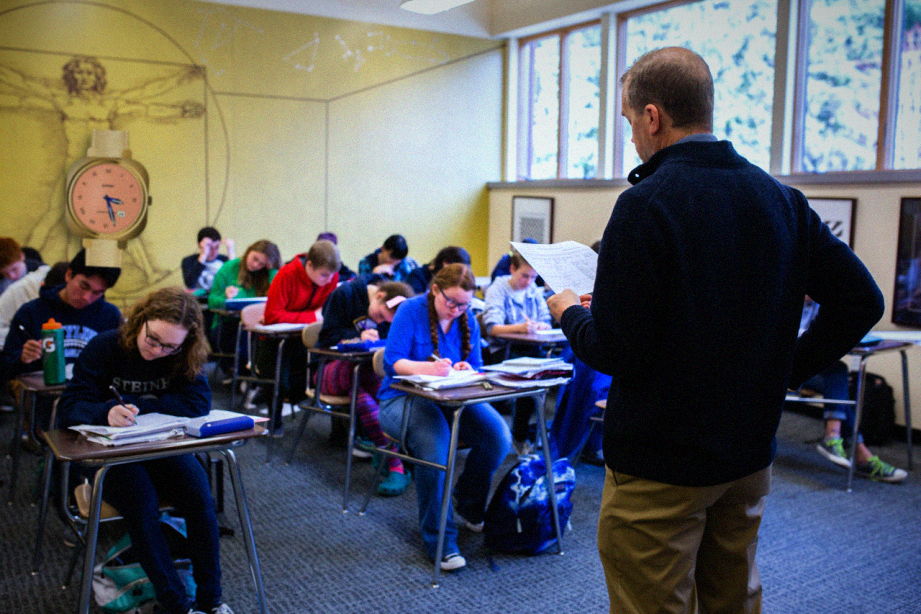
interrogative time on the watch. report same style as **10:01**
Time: **3:27**
